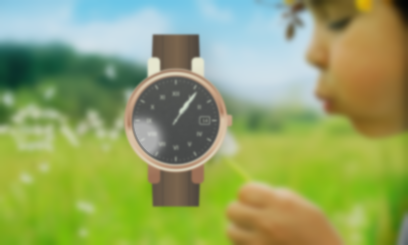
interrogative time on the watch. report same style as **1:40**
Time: **1:06**
